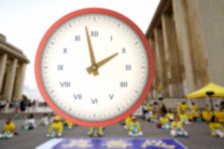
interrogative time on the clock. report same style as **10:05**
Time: **1:58**
